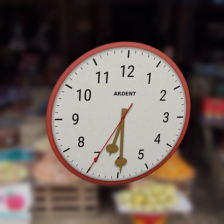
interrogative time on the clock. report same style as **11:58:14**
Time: **6:29:35**
